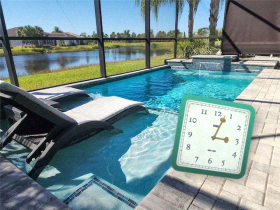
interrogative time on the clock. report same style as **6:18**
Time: **3:03**
